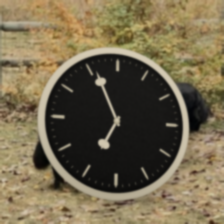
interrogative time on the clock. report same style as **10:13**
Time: **6:56**
